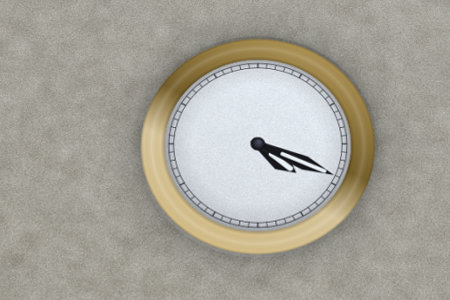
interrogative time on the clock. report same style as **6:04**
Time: **4:19**
